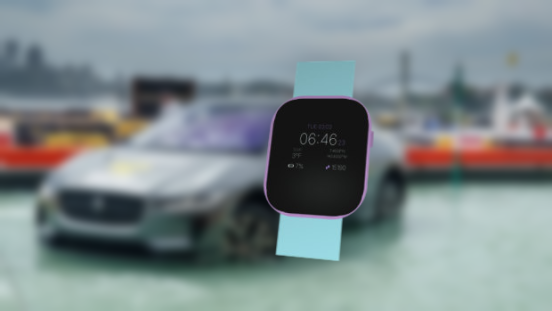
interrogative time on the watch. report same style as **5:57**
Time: **6:46**
